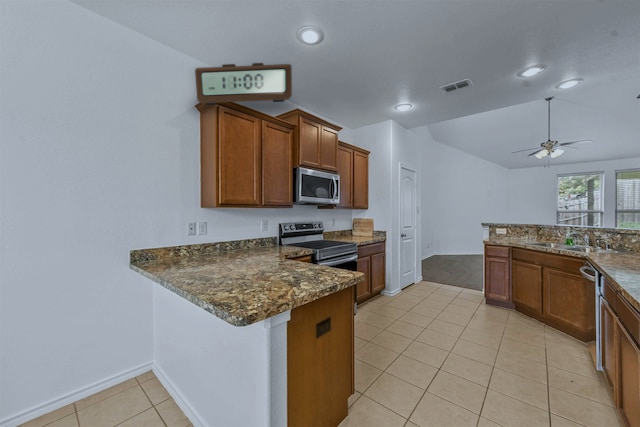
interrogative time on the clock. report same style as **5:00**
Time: **11:00**
